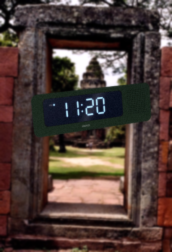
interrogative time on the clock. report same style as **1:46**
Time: **11:20**
